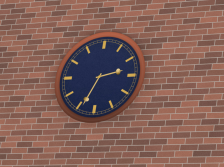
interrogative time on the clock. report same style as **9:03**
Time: **2:34**
